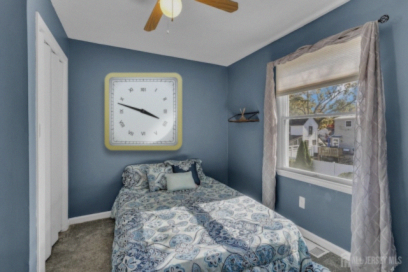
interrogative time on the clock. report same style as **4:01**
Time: **3:48**
